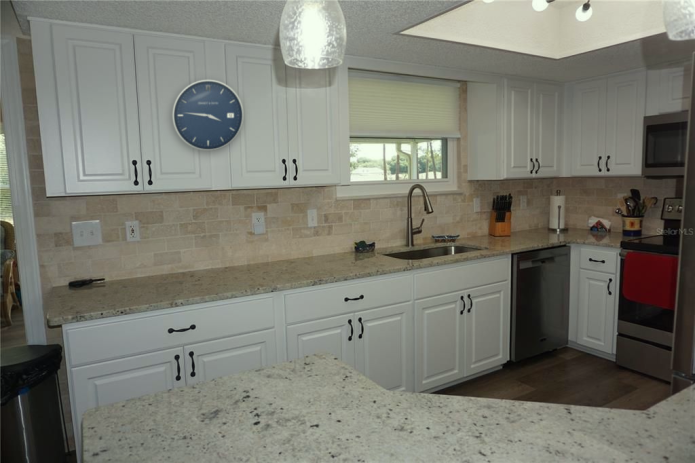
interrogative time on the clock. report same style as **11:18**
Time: **3:46**
